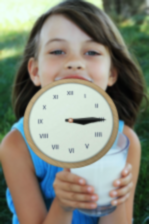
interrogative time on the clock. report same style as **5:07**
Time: **3:15**
